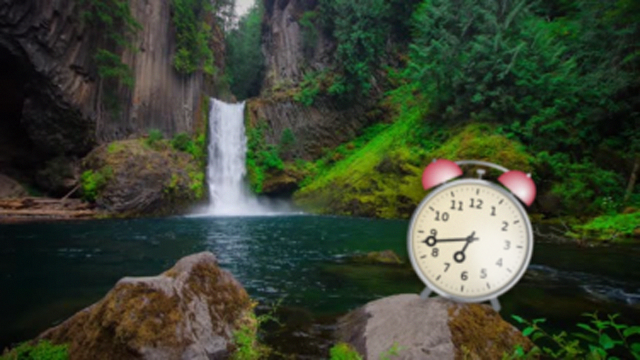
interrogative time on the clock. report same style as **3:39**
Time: **6:43**
